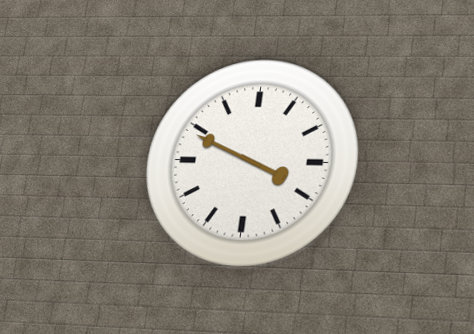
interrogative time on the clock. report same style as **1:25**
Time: **3:49**
